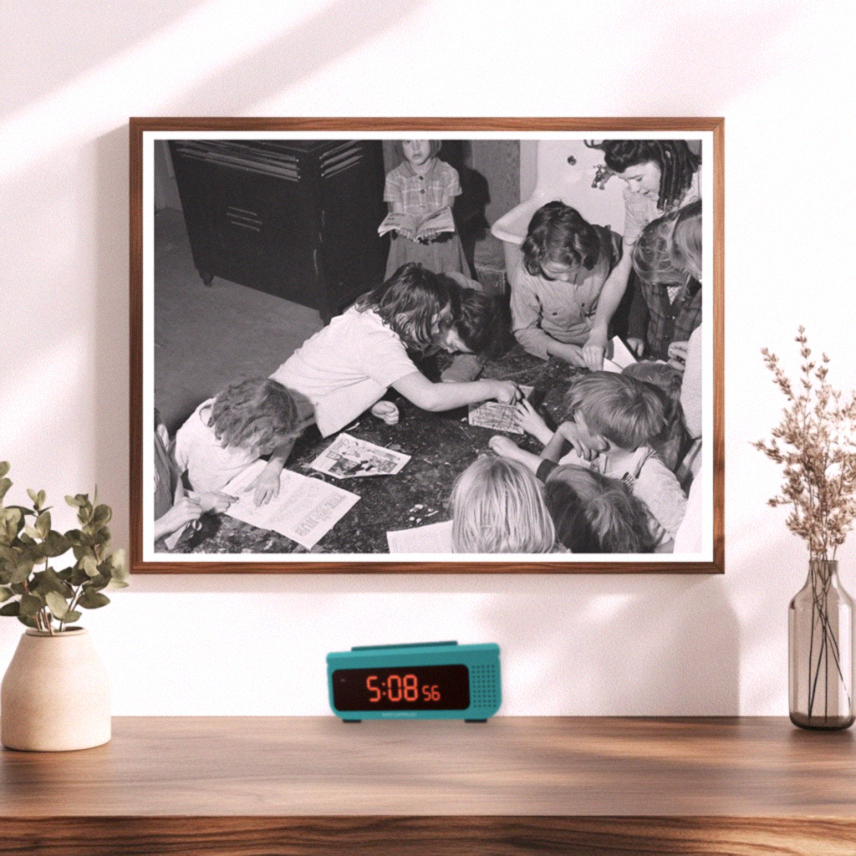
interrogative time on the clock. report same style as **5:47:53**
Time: **5:08:56**
